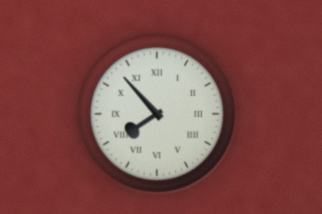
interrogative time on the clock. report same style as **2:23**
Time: **7:53**
